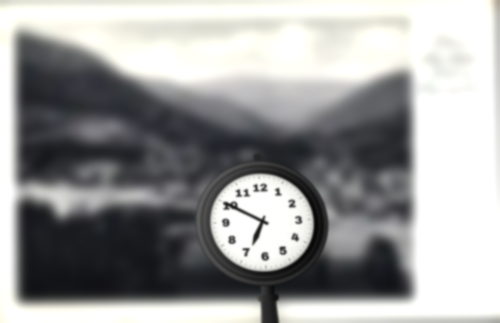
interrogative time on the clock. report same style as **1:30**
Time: **6:50**
